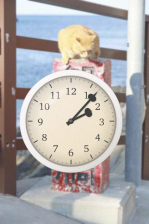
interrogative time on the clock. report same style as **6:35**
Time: **2:07**
